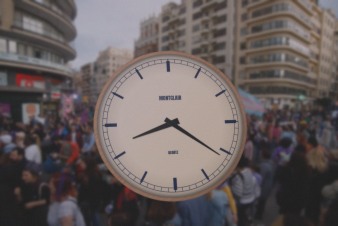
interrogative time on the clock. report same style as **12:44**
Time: **8:21**
